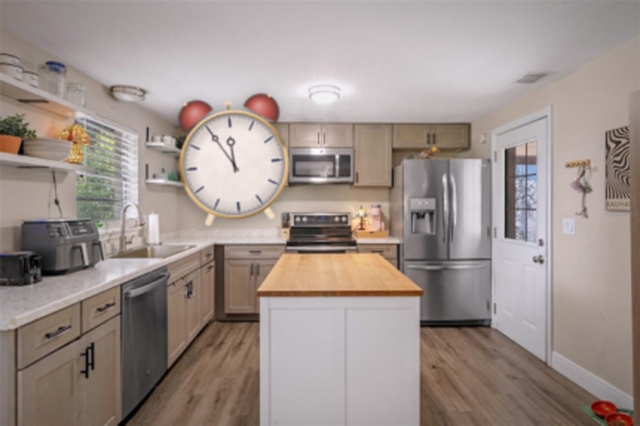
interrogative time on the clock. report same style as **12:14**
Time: **11:55**
